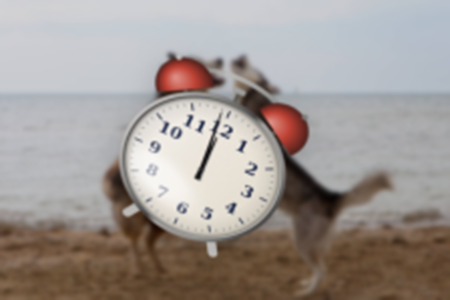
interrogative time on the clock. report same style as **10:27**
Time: **11:59**
